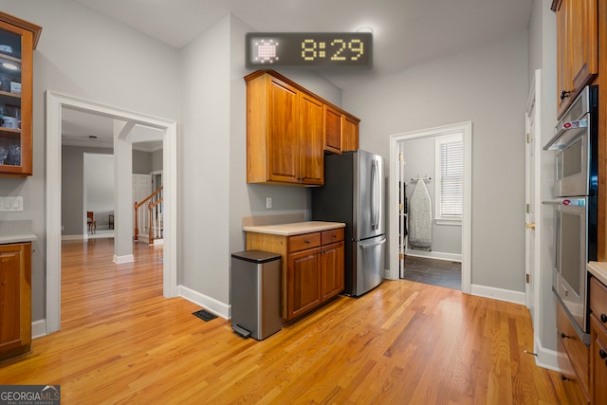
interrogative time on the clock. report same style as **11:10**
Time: **8:29**
